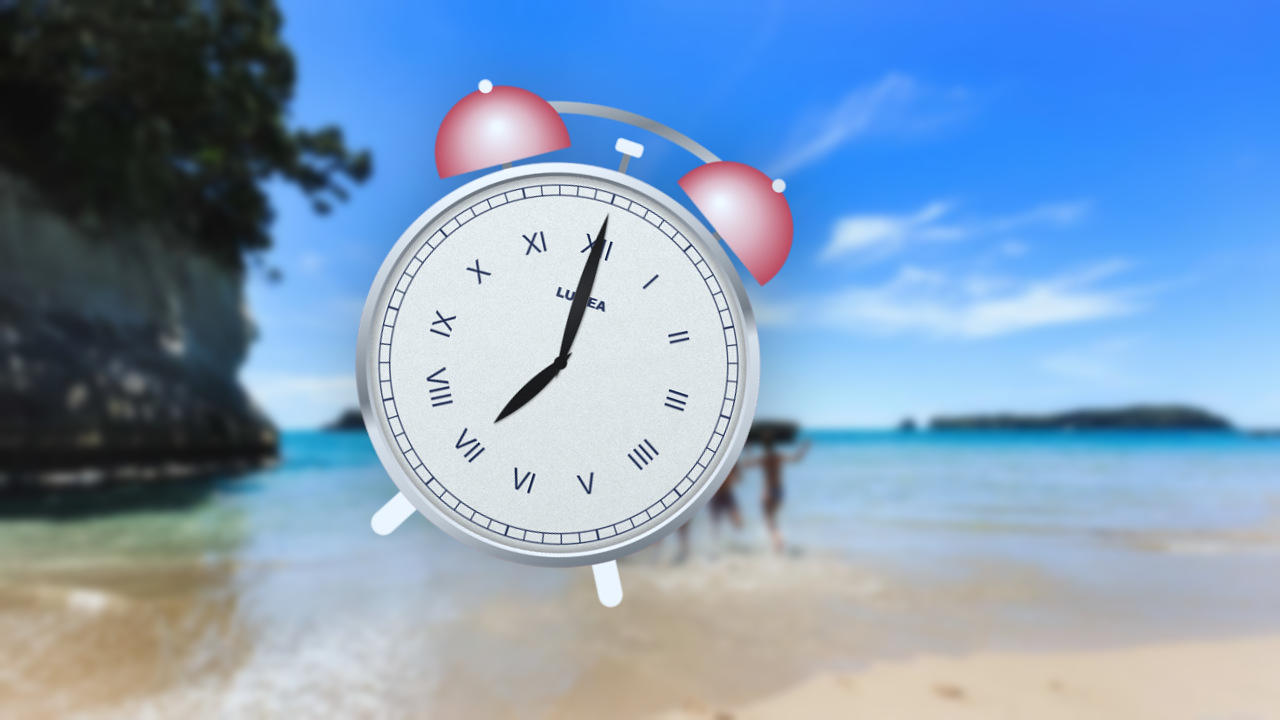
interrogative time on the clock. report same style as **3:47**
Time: **7:00**
